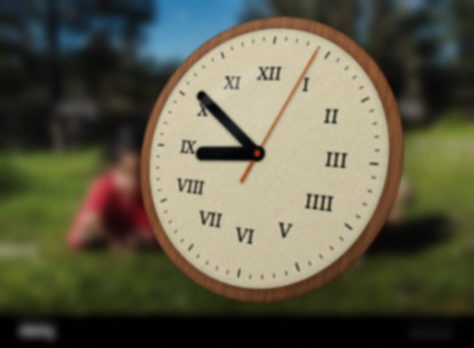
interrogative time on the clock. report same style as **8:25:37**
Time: **8:51:04**
